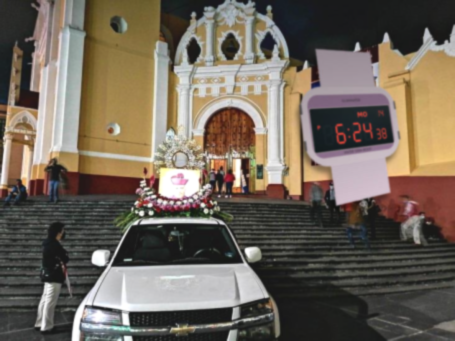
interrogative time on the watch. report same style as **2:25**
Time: **6:24**
